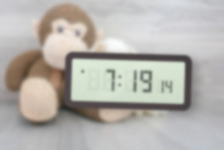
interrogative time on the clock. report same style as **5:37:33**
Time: **7:19:14**
